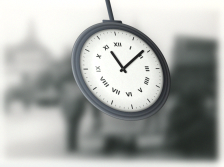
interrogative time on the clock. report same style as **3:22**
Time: **11:09**
